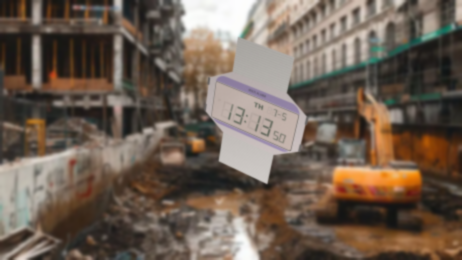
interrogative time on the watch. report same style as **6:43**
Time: **13:13**
